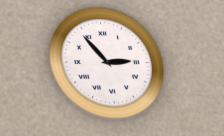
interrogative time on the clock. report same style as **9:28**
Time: **2:54**
